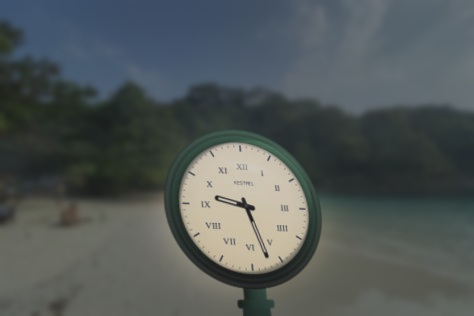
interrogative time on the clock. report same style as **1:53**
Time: **9:27**
